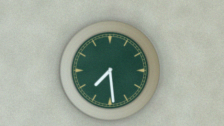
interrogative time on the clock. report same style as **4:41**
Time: **7:29**
